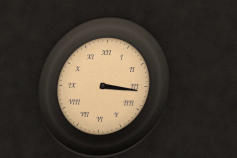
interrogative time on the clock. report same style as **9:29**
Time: **3:16**
